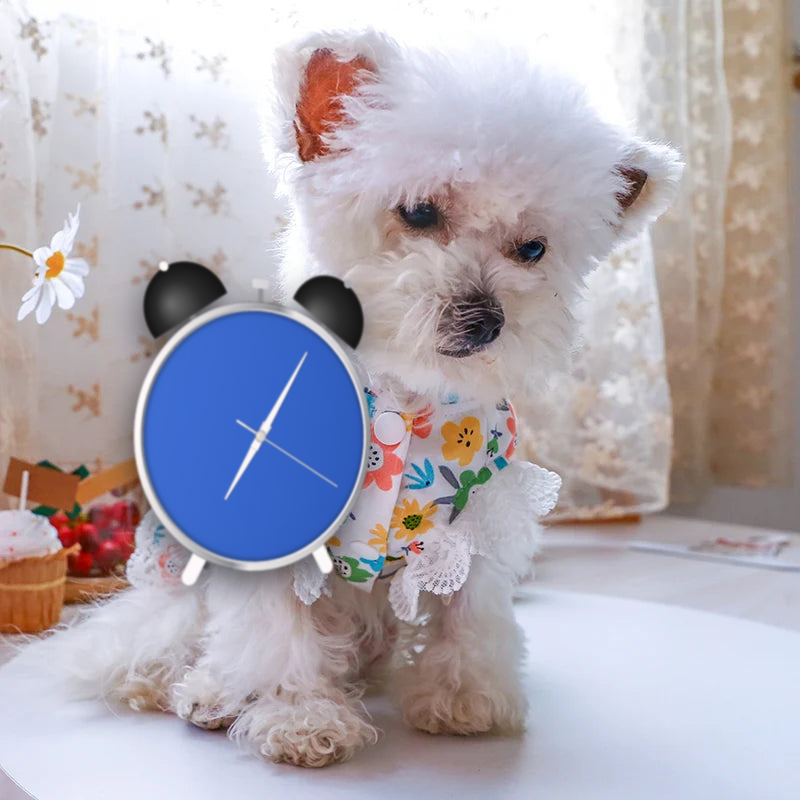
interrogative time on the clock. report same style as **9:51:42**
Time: **7:05:20**
